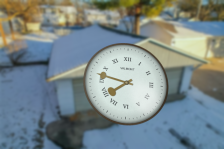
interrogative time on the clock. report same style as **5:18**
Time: **7:47**
